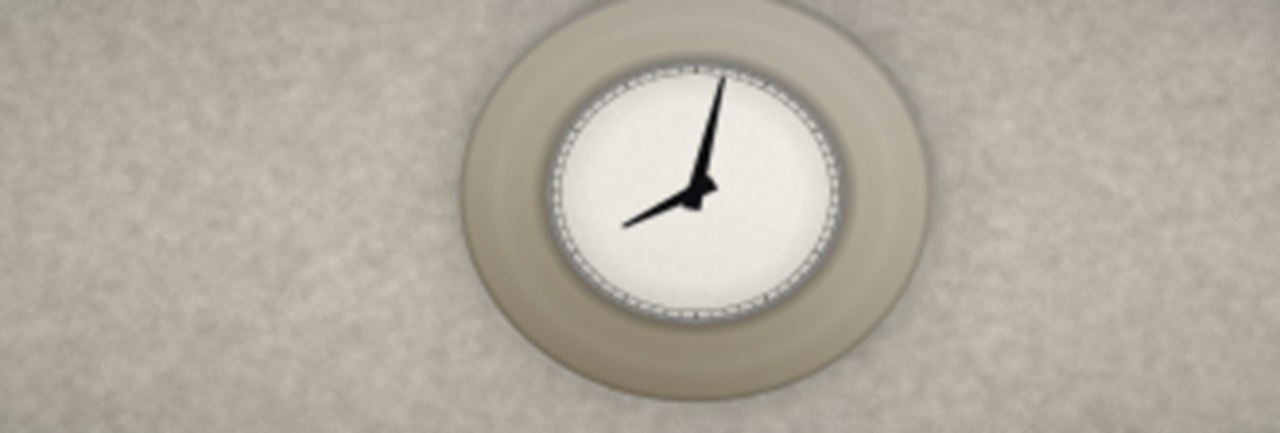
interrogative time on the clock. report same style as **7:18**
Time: **8:02**
